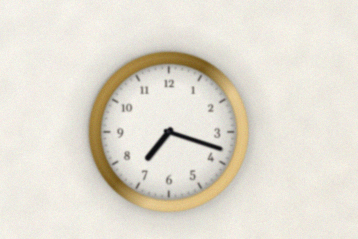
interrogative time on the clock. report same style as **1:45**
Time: **7:18**
